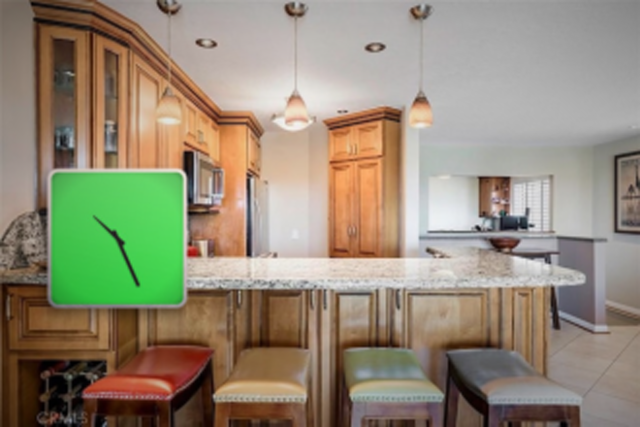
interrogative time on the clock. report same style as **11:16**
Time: **10:26**
